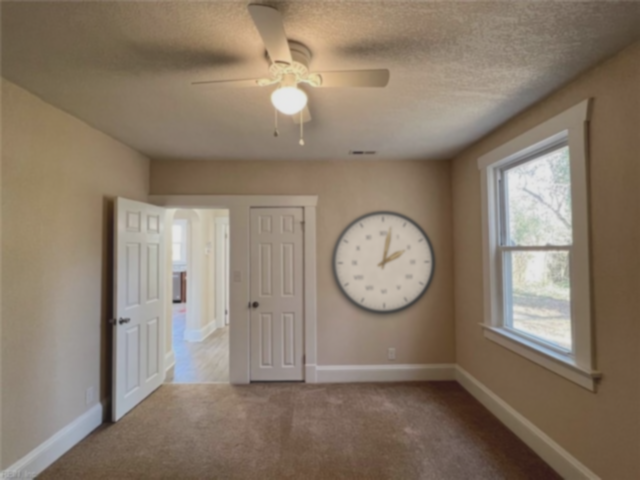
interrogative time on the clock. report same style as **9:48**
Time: **2:02**
